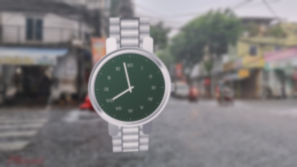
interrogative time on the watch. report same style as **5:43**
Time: **7:58**
